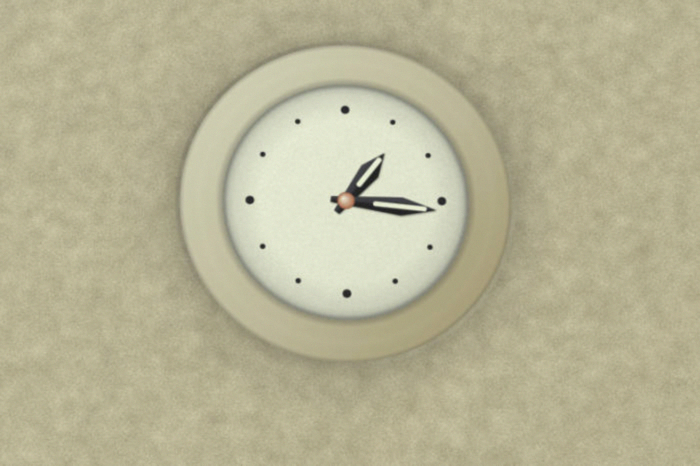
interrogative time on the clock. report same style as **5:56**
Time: **1:16**
